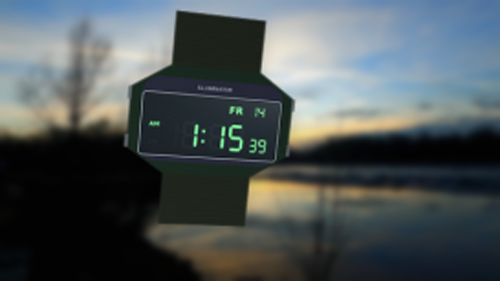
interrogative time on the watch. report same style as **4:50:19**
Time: **1:15:39**
